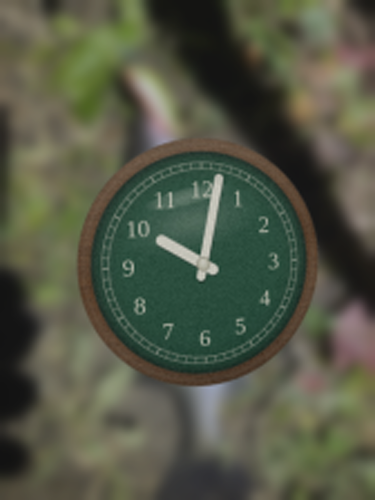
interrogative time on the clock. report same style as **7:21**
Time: **10:02**
